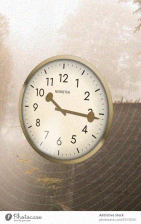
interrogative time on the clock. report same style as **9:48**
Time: **10:16**
